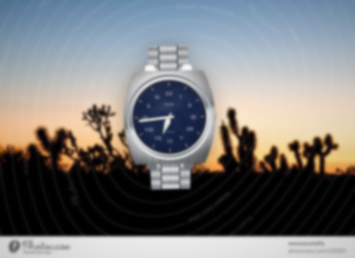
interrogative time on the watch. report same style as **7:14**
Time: **6:44**
